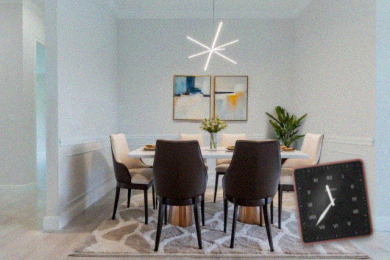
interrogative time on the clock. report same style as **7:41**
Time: **11:37**
